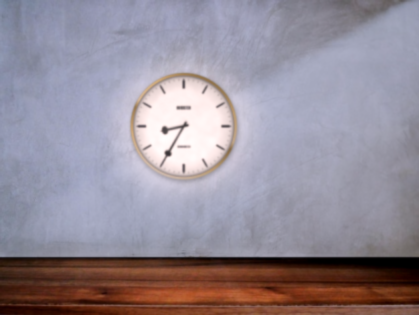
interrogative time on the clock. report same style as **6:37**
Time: **8:35**
